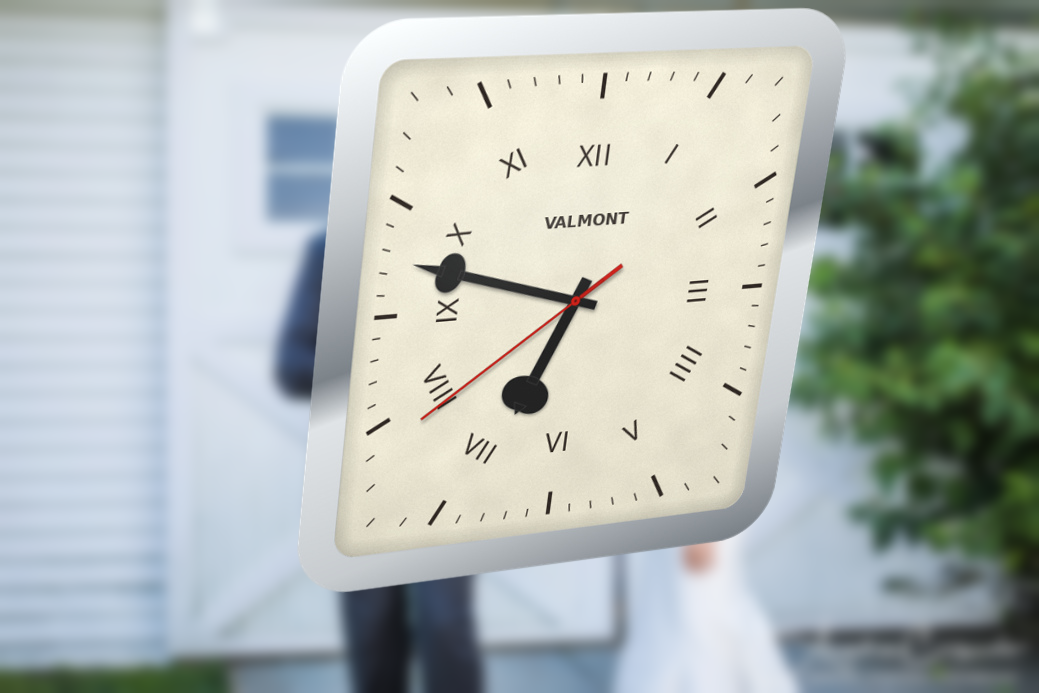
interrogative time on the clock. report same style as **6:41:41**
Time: **6:47:39**
